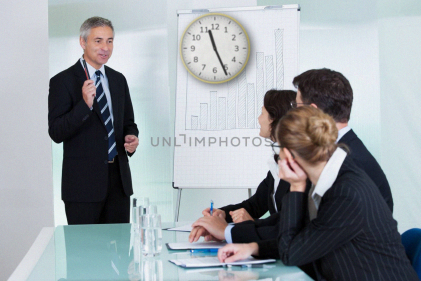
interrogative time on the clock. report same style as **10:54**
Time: **11:26**
